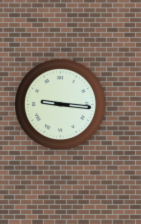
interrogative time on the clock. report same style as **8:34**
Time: **9:16**
